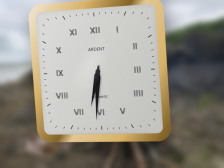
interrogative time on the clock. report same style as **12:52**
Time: **6:31**
